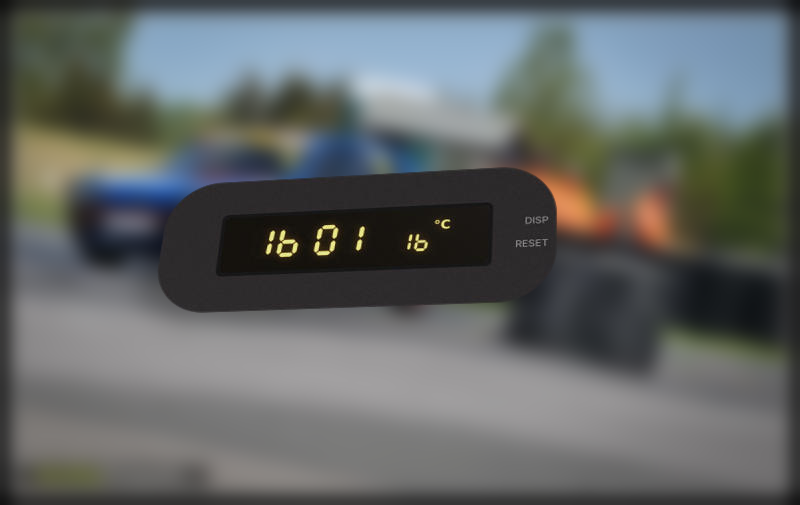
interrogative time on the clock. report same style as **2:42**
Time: **16:01**
